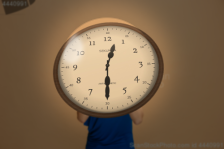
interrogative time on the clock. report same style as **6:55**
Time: **12:30**
